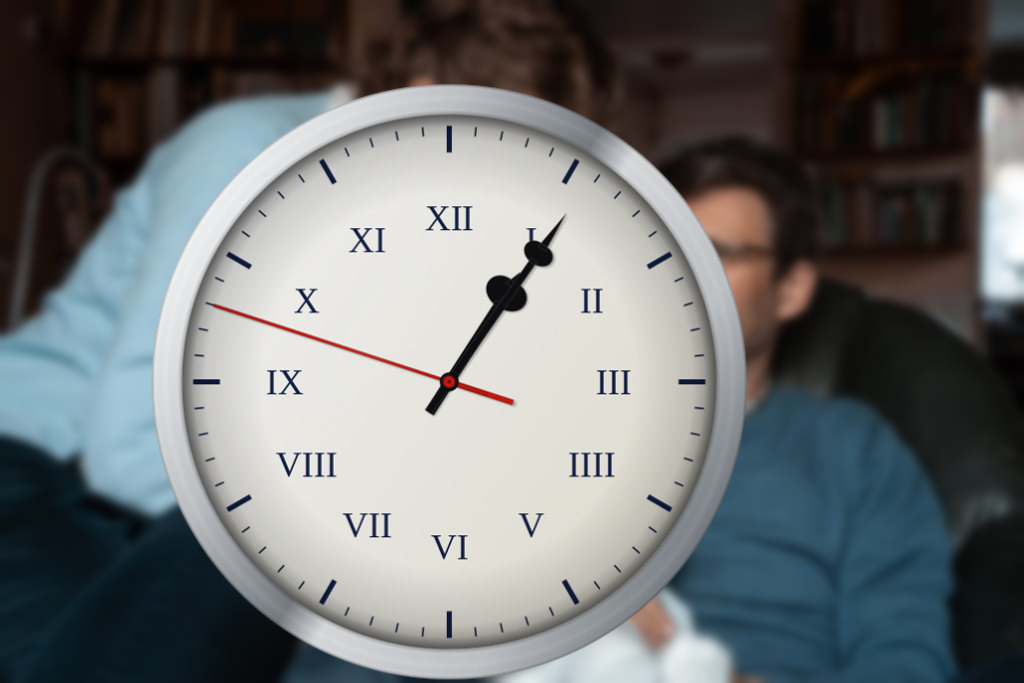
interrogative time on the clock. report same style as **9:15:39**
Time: **1:05:48**
